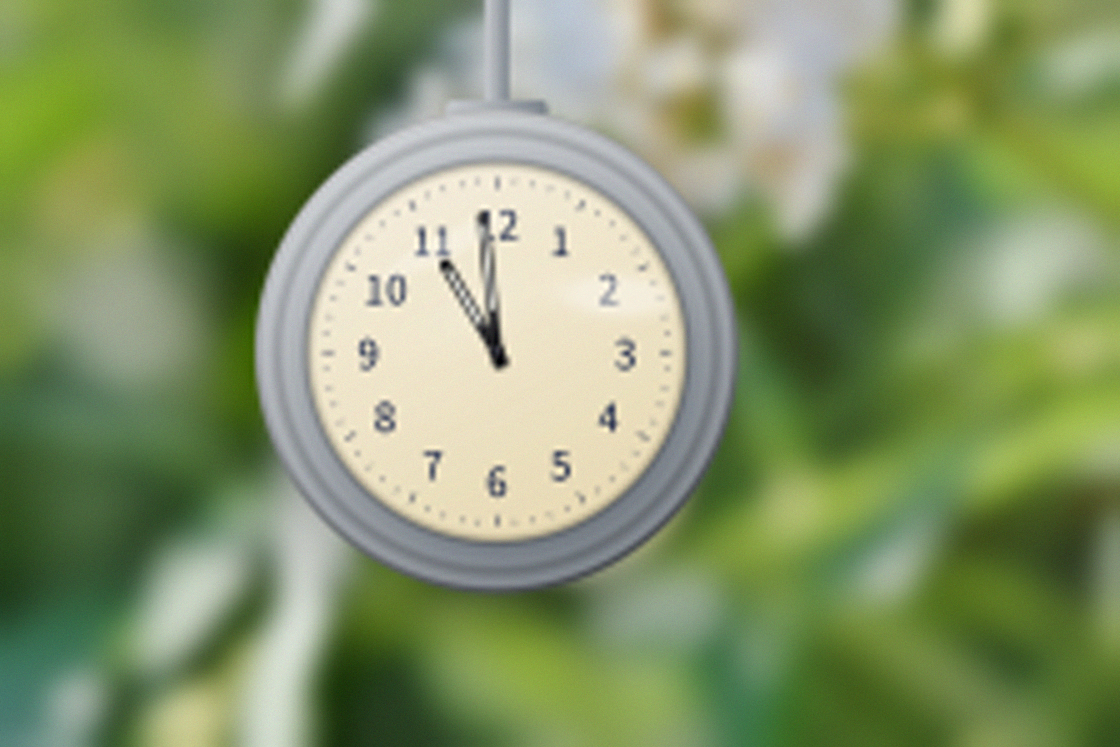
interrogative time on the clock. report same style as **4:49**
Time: **10:59**
